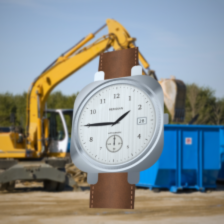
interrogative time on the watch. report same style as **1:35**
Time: **1:45**
